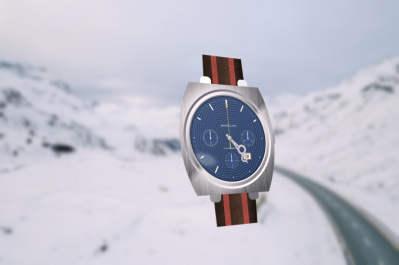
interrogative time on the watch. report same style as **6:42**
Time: **4:24**
